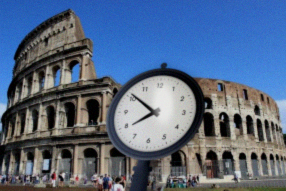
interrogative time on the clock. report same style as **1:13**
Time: **7:51**
